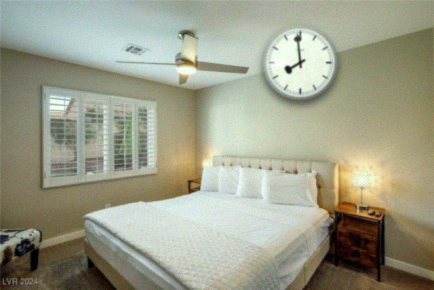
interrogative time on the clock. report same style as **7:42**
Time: **7:59**
